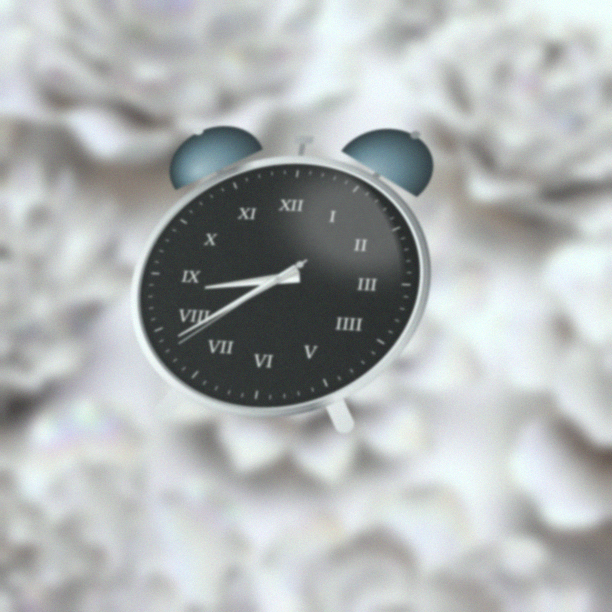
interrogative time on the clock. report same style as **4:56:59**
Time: **8:38:38**
